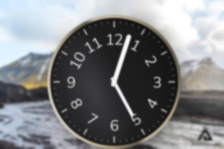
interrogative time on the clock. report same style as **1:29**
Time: **5:03**
